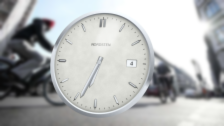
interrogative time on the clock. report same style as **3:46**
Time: **6:34**
